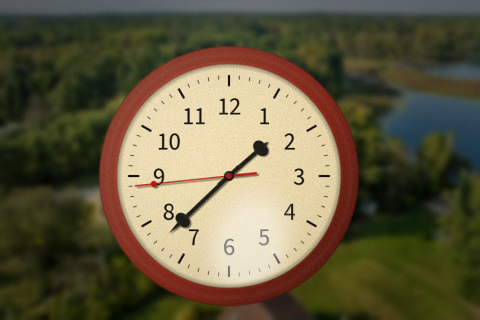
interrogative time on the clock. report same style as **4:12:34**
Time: **1:37:44**
